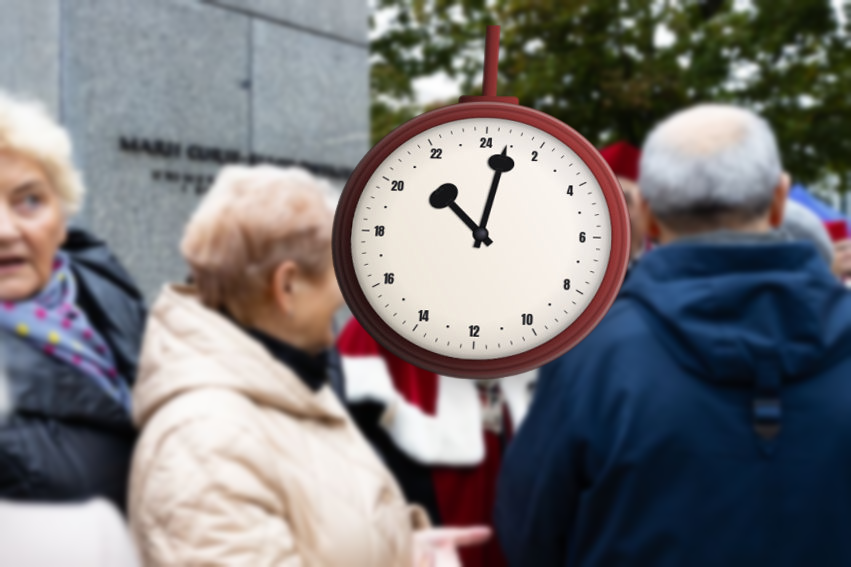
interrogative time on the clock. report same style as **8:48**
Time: **21:02**
